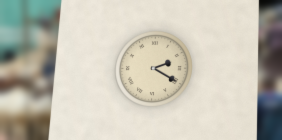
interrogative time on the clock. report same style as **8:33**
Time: **2:20**
